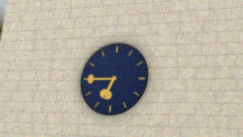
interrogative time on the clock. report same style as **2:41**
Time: **6:45**
